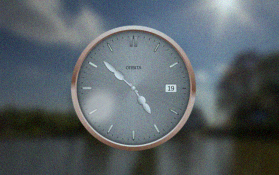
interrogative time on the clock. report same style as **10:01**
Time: **4:52**
